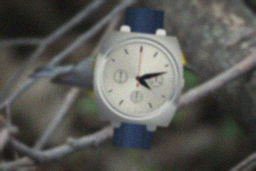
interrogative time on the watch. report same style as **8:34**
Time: **4:12**
